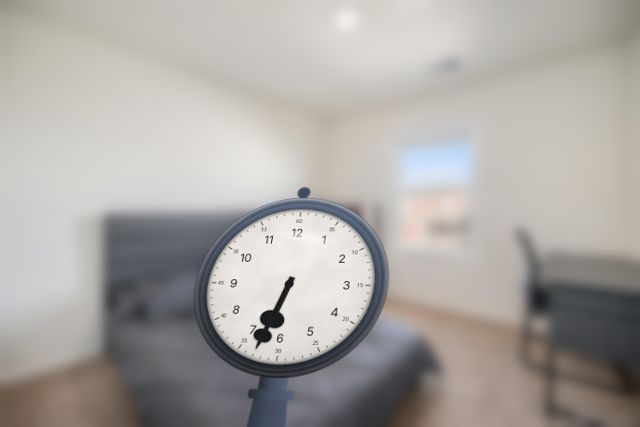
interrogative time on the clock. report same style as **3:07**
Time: **6:33**
